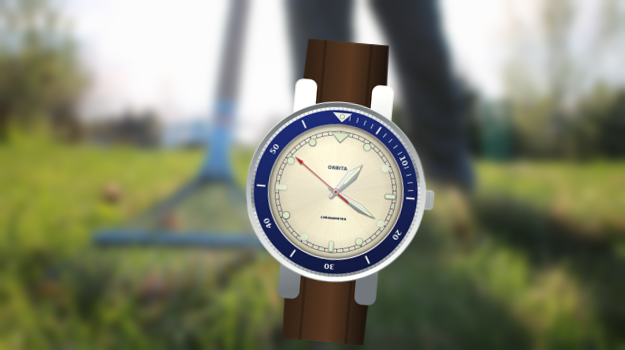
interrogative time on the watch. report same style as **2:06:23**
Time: **1:19:51**
